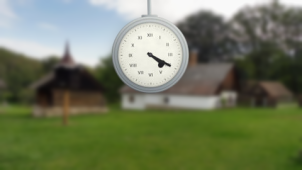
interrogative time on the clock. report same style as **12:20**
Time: **4:20**
